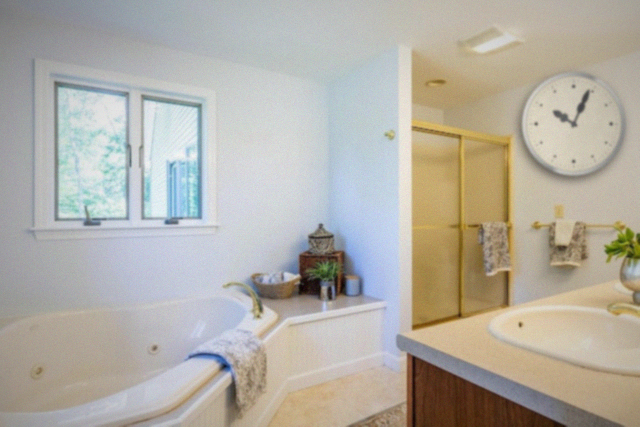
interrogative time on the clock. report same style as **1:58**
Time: **10:04**
